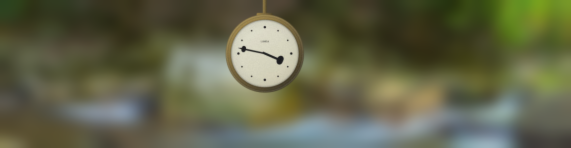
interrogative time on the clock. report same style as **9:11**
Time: **3:47**
